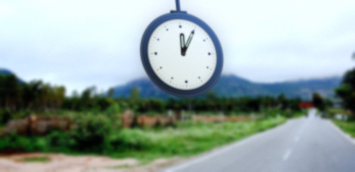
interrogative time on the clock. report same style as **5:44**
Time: **12:05**
